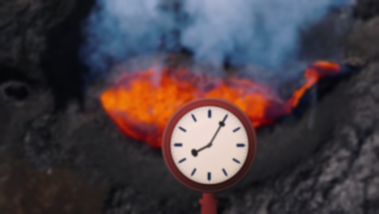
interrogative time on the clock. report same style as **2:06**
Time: **8:05**
